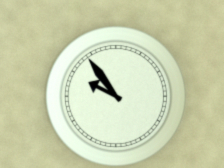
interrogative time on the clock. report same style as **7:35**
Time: **9:54**
